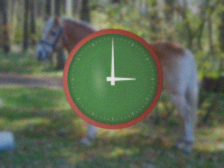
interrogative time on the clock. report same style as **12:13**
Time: **3:00**
